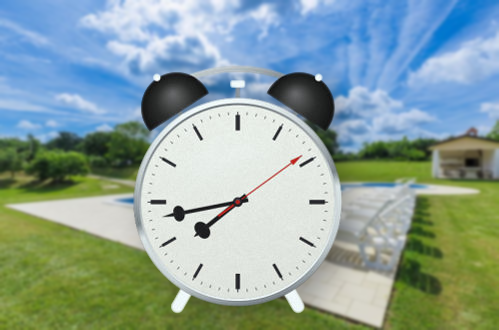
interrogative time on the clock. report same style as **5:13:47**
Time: **7:43:09**
